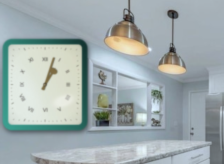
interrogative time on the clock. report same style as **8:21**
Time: **1:03**
